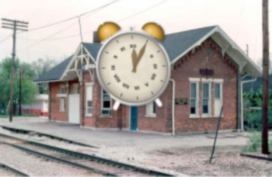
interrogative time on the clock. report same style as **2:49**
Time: **12:05**
